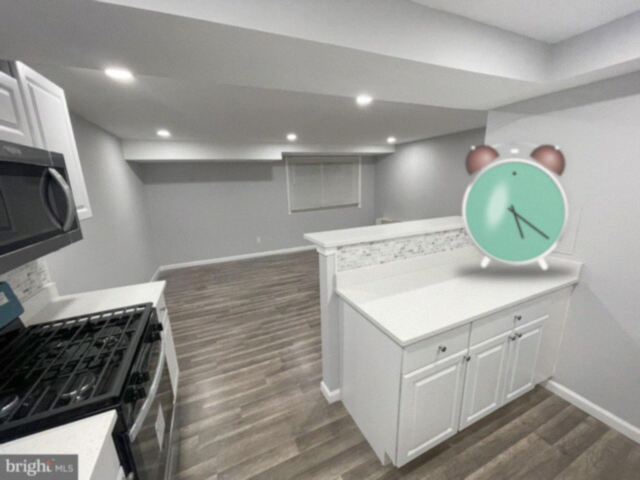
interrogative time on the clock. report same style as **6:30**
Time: **5:21**
